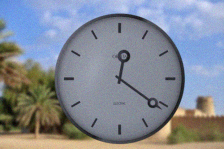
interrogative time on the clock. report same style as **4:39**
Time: **12:21**
